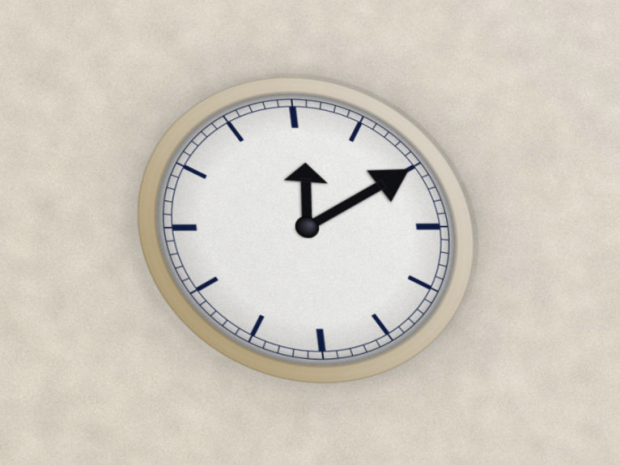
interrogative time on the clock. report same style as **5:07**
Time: **12:10**
